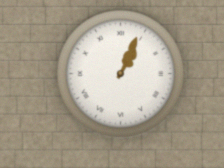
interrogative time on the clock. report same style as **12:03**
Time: **1:04**
